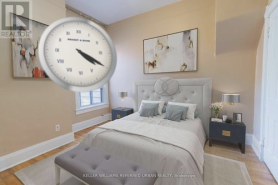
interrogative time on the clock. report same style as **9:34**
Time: **4:20**
